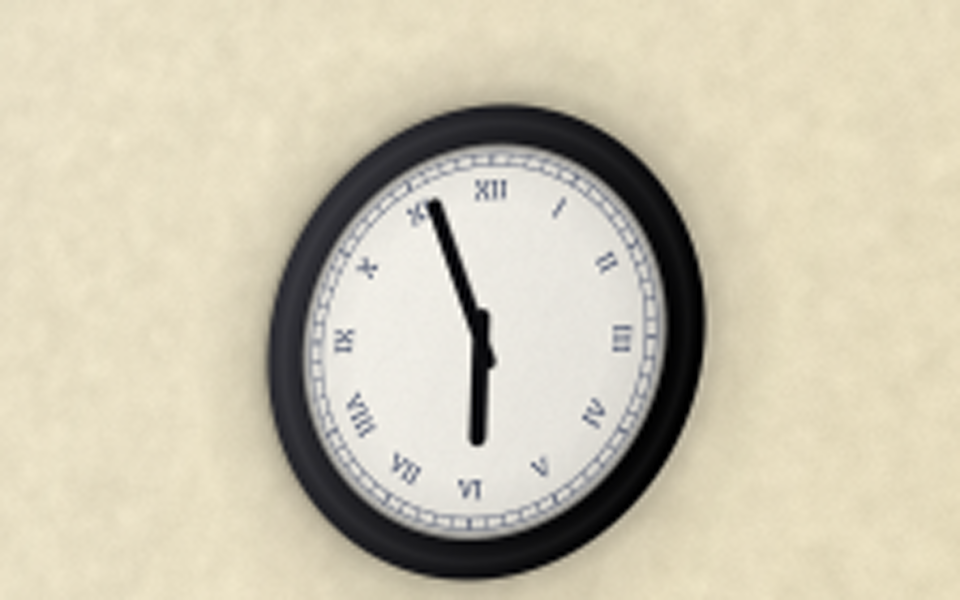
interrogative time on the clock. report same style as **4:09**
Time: **5:56**
